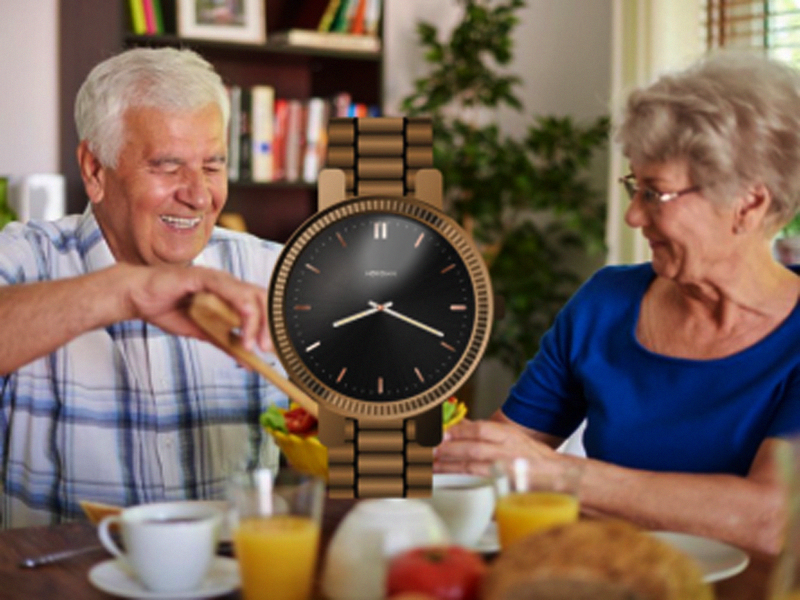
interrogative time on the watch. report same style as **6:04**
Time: **8:19**
